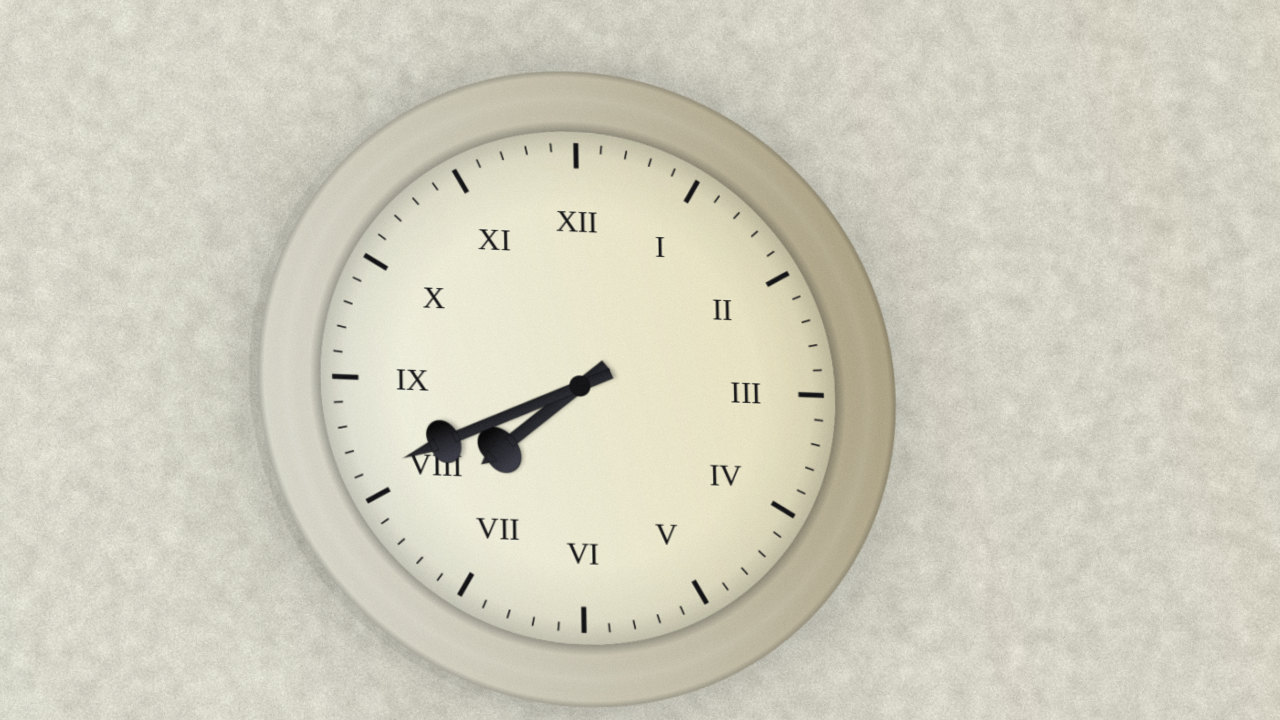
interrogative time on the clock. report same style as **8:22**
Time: **7:41**
